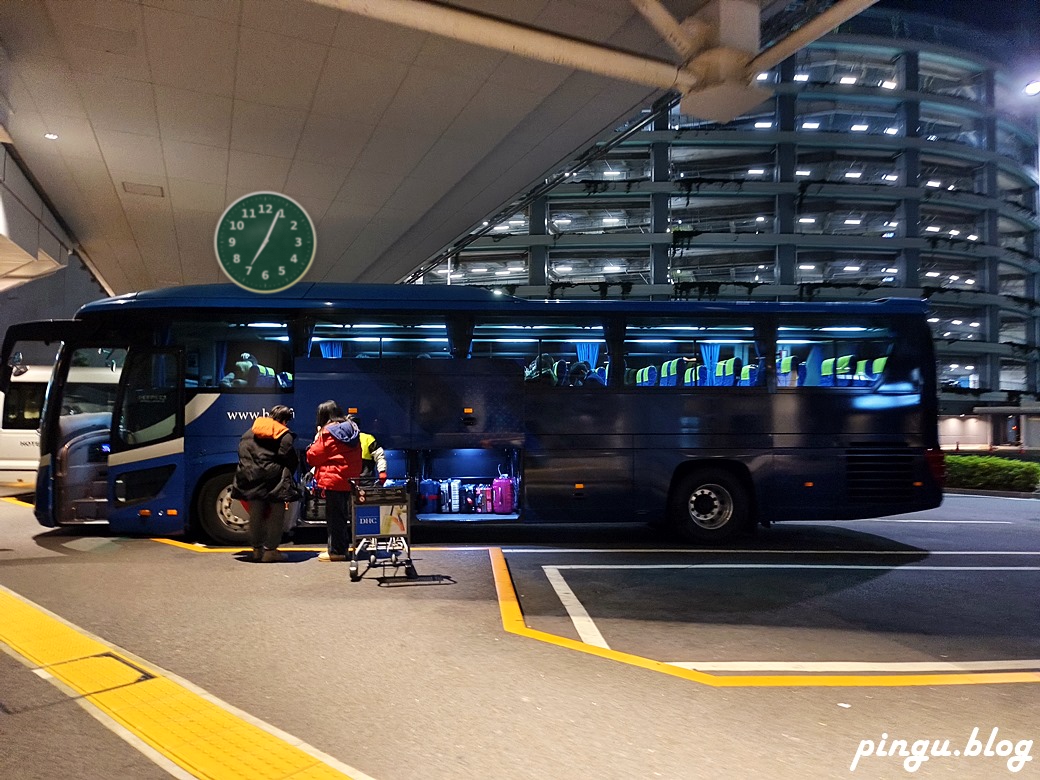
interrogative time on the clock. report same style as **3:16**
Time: **7:04**
